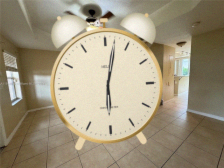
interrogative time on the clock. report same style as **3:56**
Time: **6:02**
